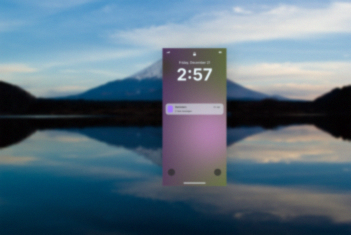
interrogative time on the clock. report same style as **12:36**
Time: **2:57**
